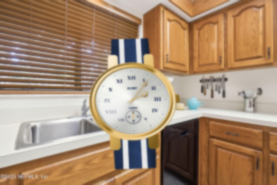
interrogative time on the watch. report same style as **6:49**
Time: **2:06**
